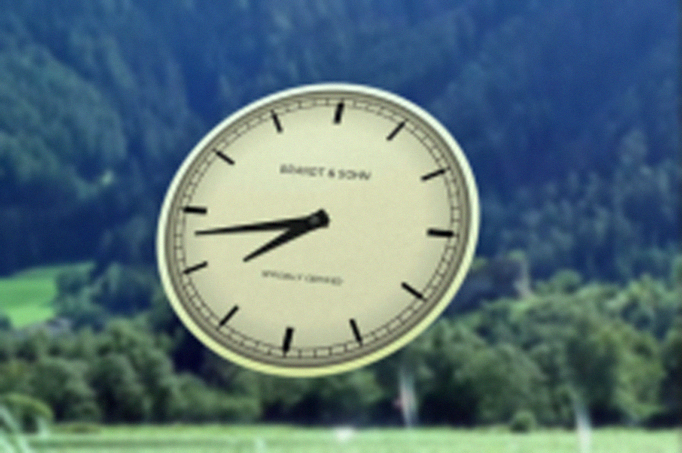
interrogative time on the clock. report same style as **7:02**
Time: **7:43**
